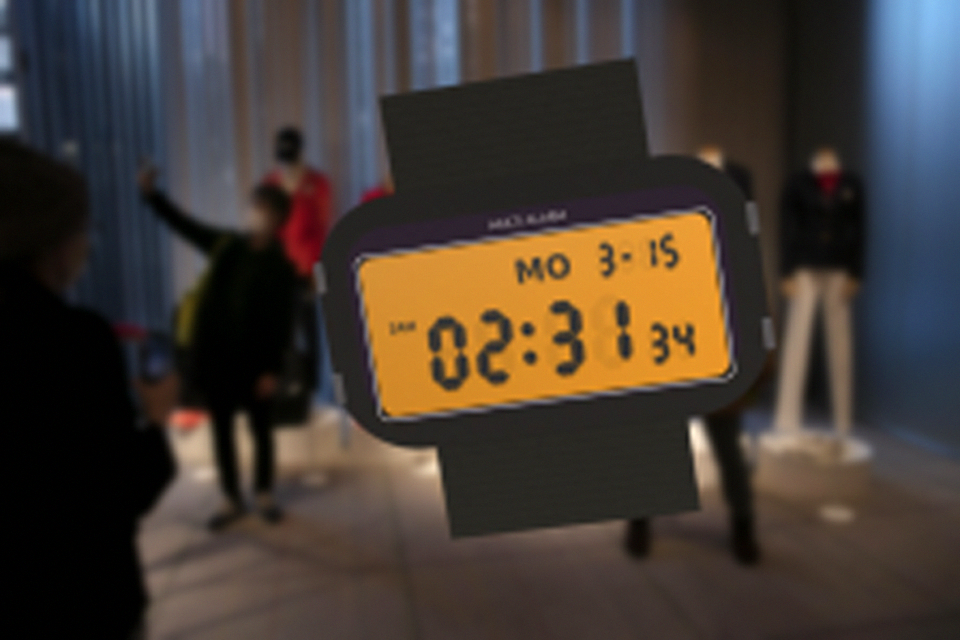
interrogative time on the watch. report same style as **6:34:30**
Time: **2:31:34**
